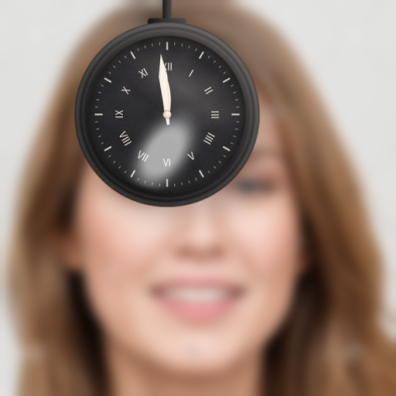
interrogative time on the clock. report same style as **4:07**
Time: **11:59**
